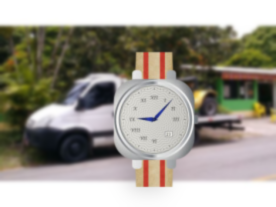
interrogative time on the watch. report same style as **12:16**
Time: **9:07**
